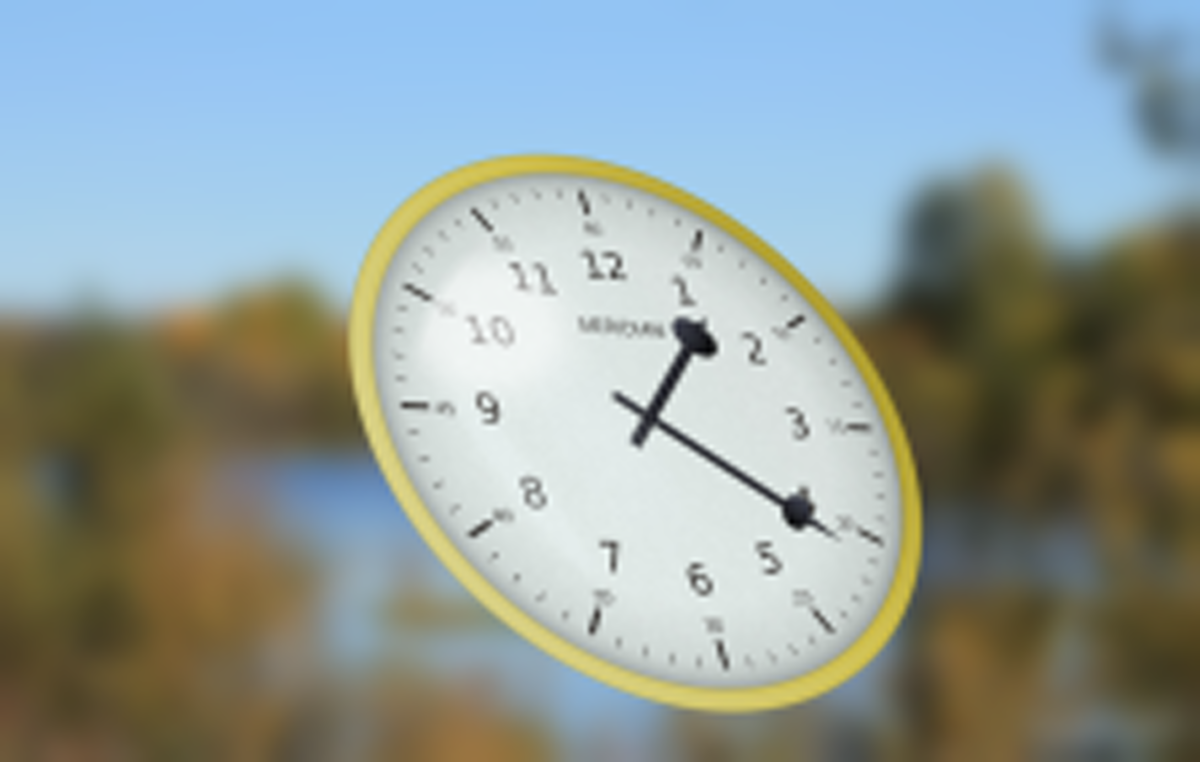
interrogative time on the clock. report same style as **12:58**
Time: **1:21**
